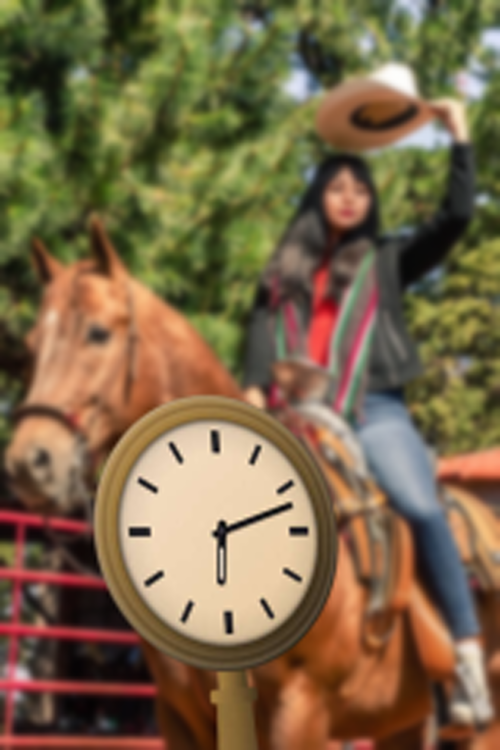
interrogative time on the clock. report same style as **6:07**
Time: **6:12**
